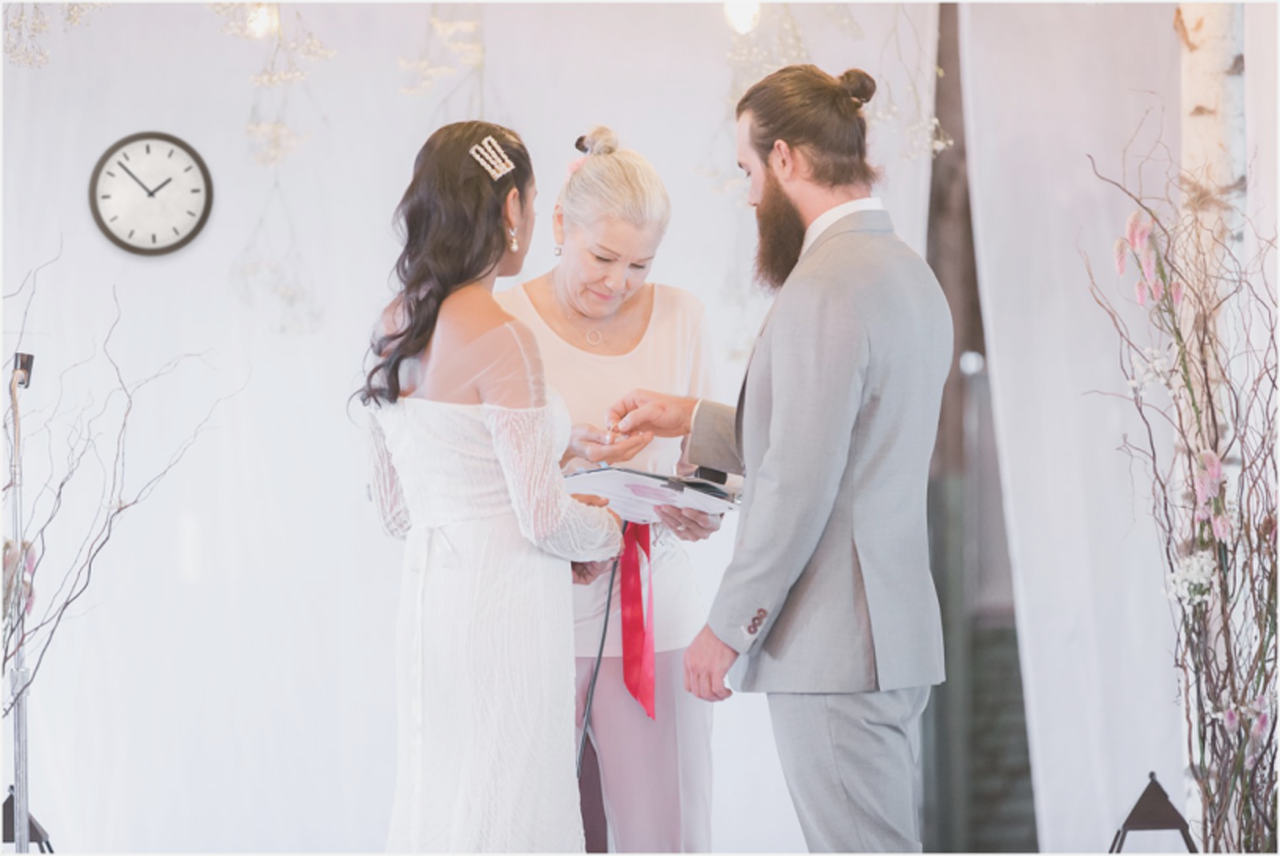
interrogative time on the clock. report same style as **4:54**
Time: **1:53**
